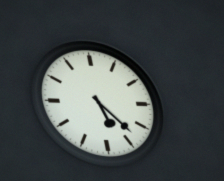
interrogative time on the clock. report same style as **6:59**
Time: **5:23**
